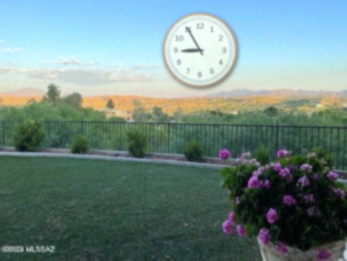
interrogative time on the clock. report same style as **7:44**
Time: **8:55**
